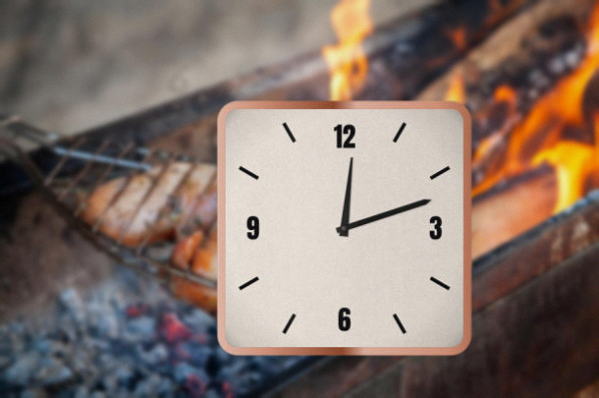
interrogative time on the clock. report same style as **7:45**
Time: **12:12**
